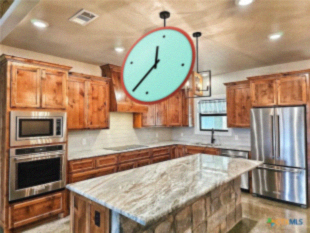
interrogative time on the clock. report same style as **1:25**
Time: **11:35**
